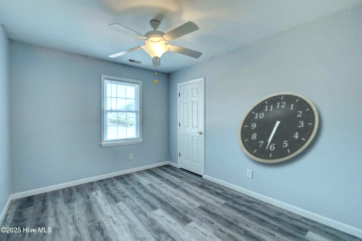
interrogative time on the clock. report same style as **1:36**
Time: **6:32**
